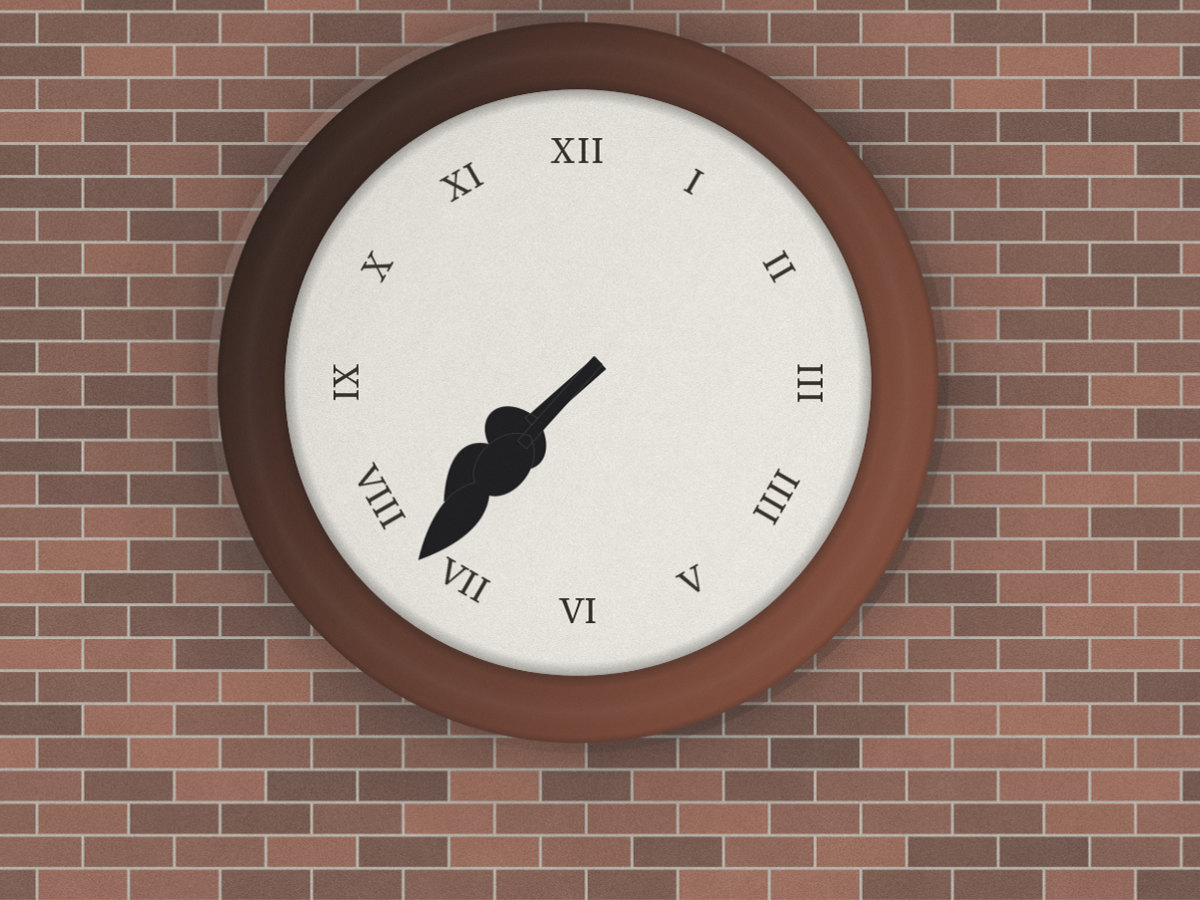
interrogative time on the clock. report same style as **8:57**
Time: **7:37**
